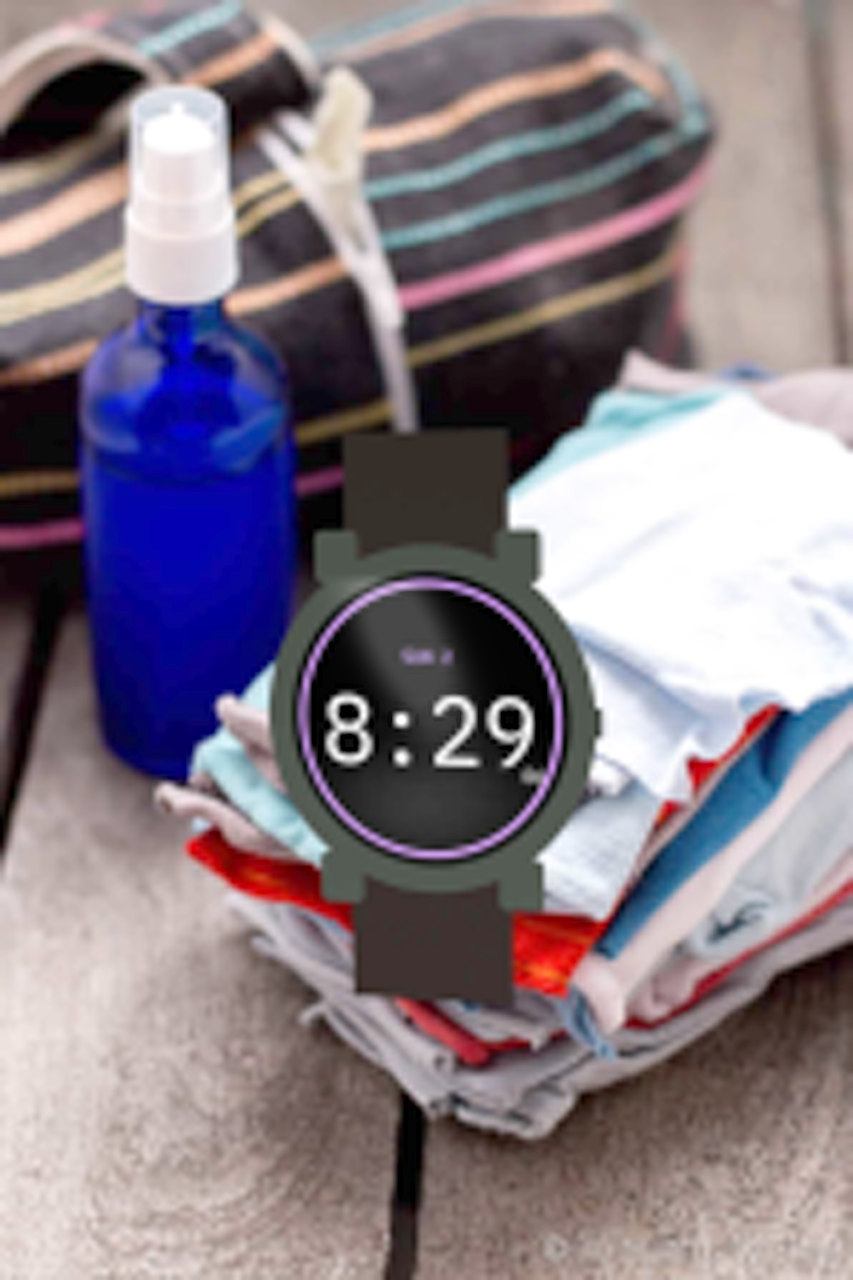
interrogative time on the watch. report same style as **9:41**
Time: **8:29**
